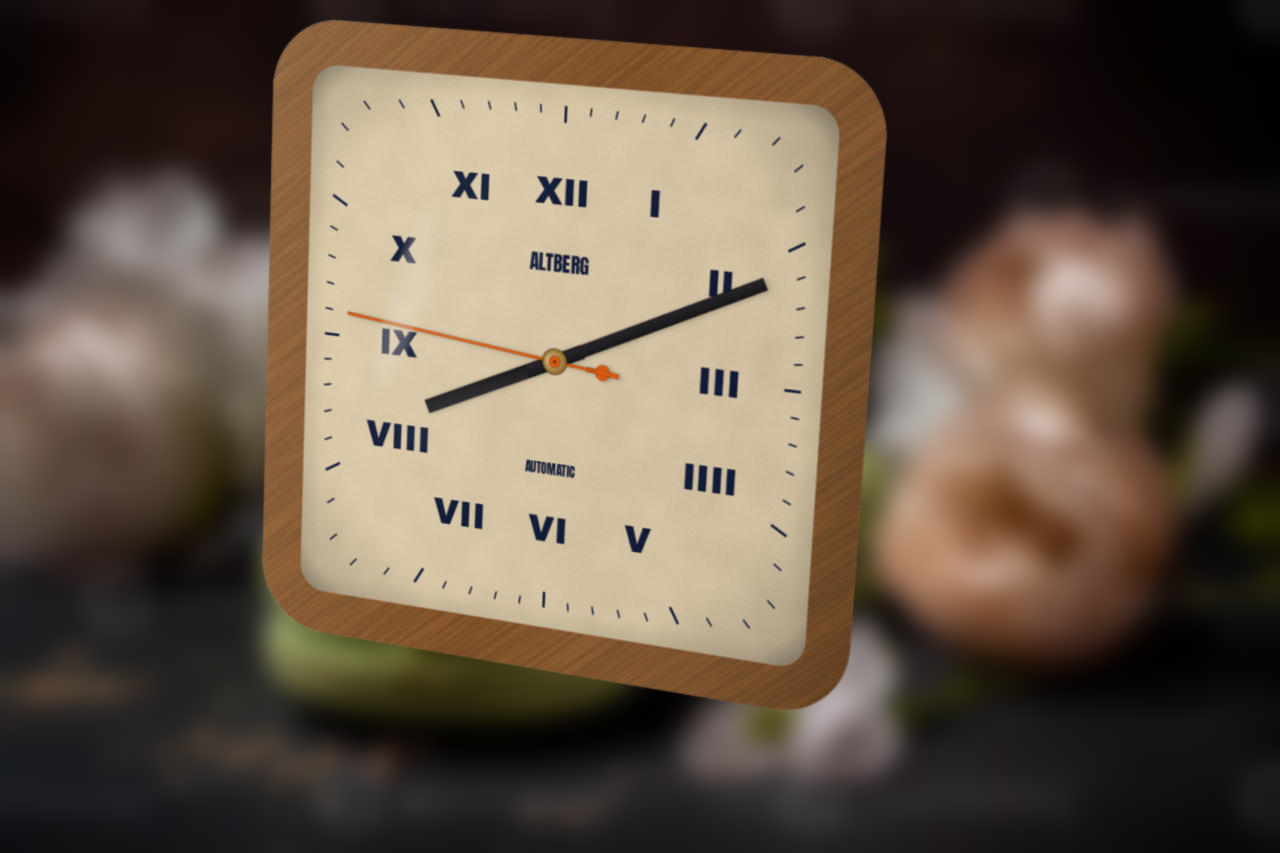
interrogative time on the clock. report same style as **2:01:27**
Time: **8:10:46**
